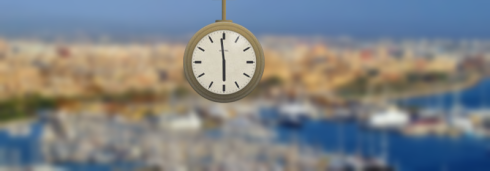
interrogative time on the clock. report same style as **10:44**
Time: **5:59**
